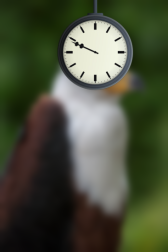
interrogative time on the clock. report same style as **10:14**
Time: **9:49**
